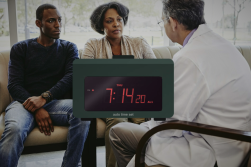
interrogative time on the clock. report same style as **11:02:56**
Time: **7:14:20**
